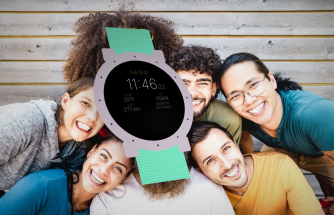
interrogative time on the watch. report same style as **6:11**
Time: **11:46**
